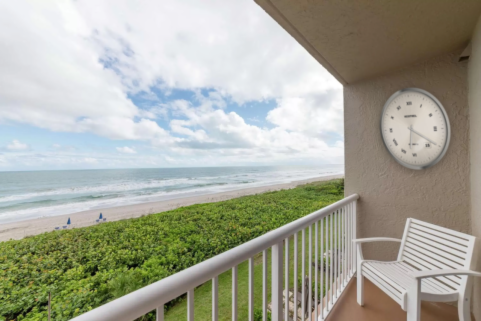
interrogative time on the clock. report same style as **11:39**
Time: **6:20**
